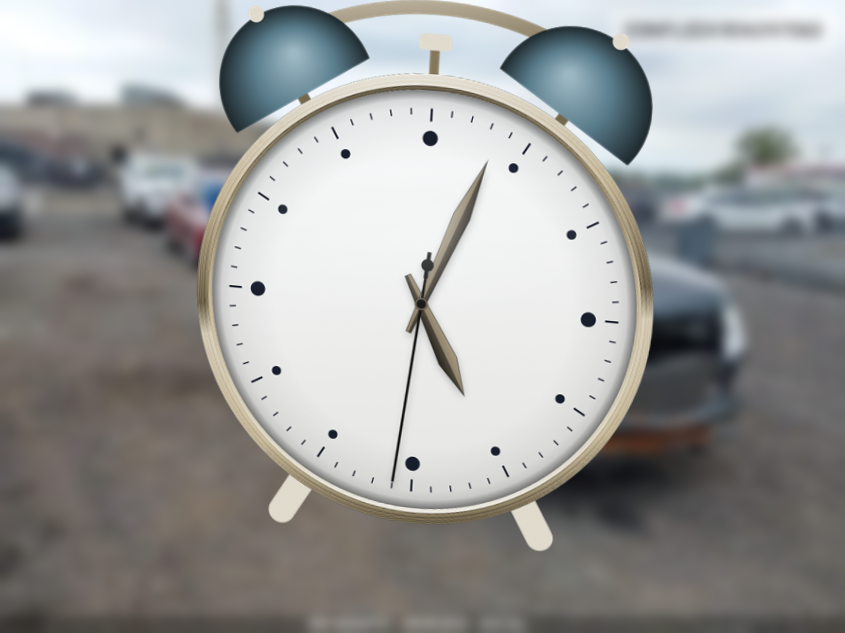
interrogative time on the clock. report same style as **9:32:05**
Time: **5:03:31**
